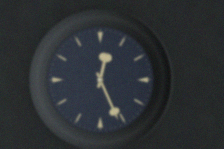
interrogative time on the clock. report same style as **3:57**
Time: **12:26**
